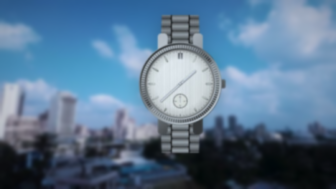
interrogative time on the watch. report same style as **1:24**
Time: **1:38**
